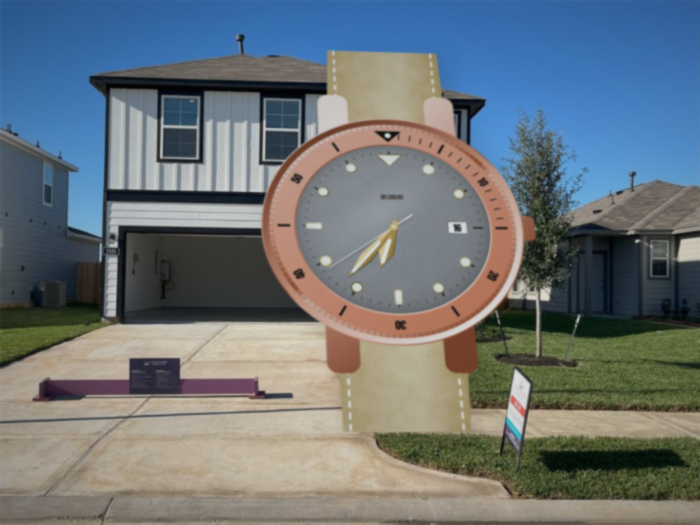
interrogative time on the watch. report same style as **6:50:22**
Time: **6:36:39**
